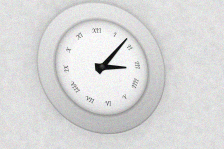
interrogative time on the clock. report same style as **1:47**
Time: **3:08**
